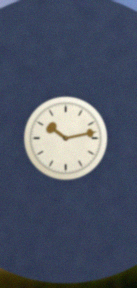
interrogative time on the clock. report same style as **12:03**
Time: **10:13**
